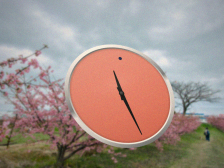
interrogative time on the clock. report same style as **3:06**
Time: **11:26**
